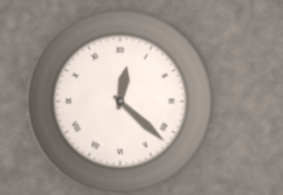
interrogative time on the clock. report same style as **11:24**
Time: **12:22**
